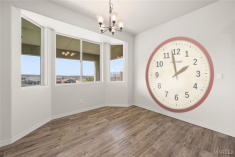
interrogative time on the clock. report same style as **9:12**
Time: **1:58**
